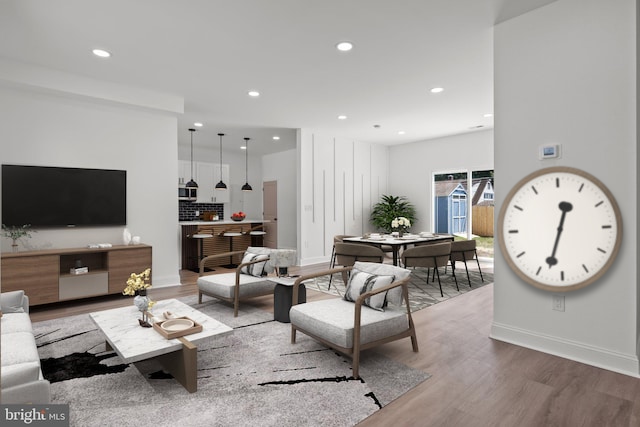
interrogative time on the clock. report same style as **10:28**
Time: **12:33**
